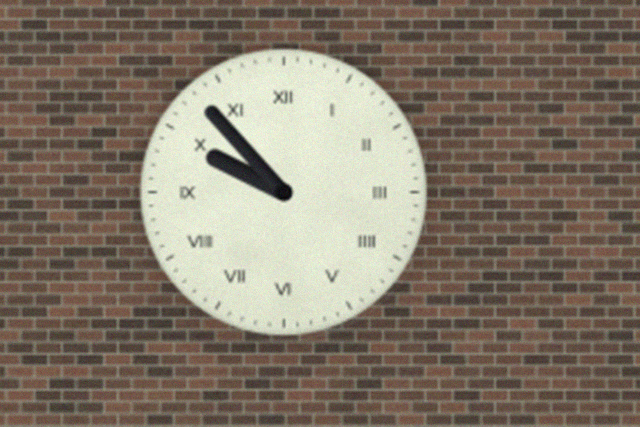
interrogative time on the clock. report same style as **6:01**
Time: **9:53**
